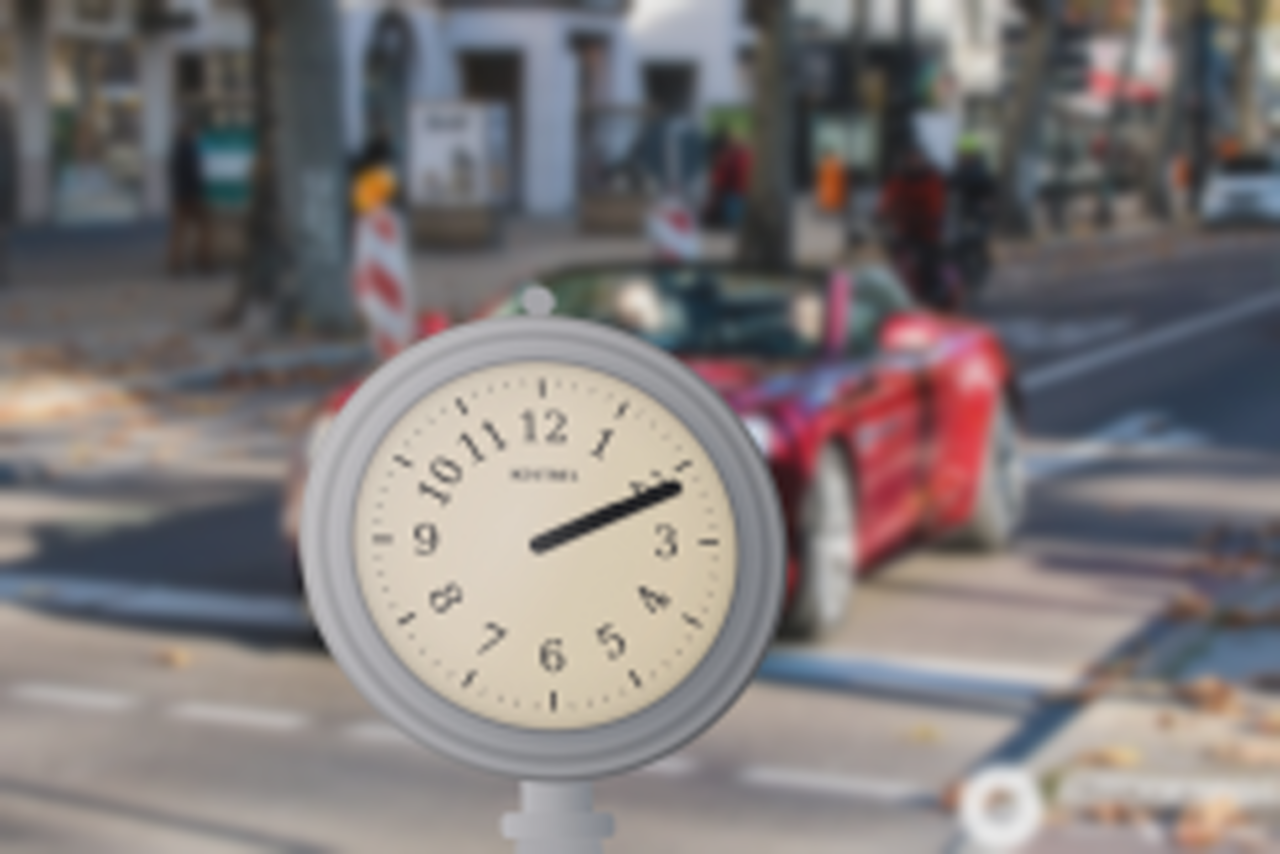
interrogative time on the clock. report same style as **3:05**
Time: **2:11**
